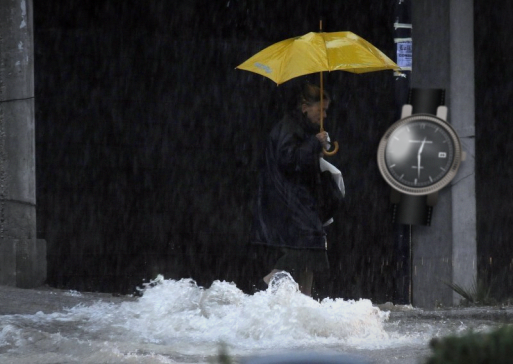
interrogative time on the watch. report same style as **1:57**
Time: **12:29**
